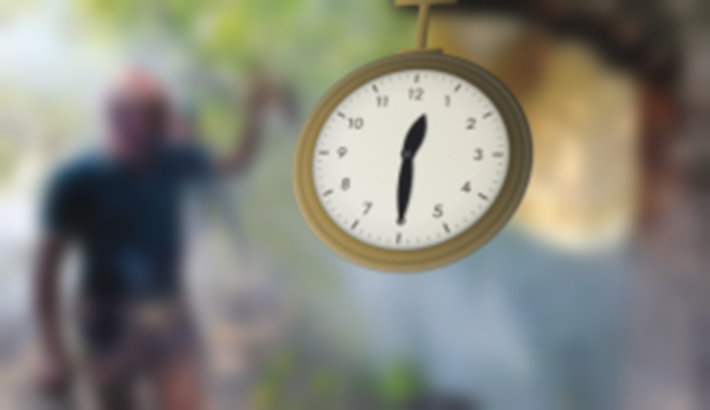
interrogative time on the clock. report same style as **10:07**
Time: **12:30**
